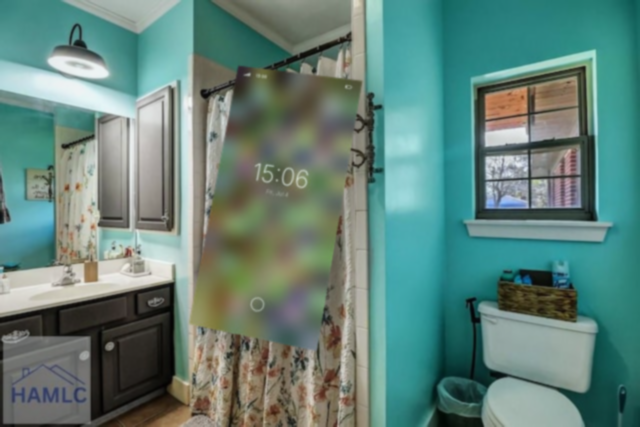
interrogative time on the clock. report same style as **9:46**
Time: **15:06**
